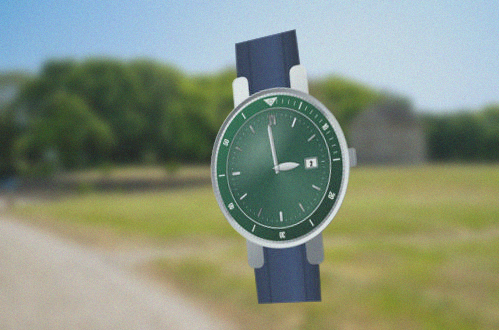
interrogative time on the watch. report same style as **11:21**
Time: **2:59**
